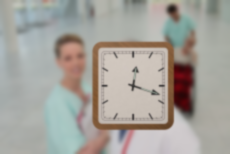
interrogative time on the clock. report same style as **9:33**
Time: **12:18**
